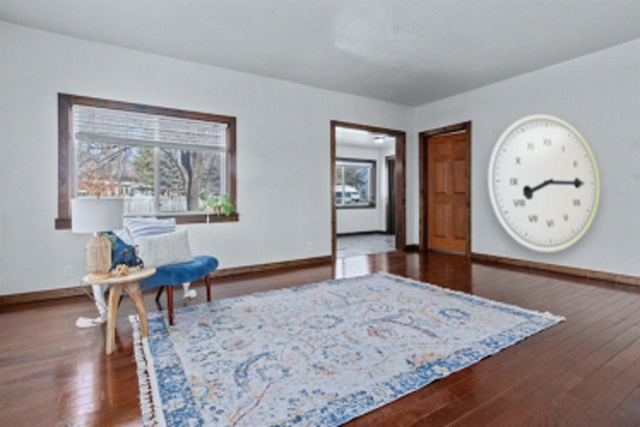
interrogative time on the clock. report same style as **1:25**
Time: **8:15**
